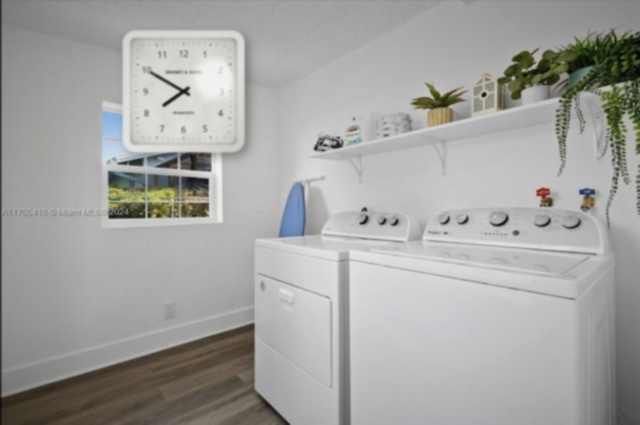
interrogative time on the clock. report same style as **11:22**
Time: **7:50**
